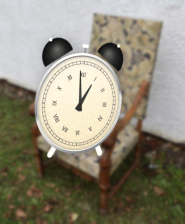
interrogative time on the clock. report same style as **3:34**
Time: **12:59**
